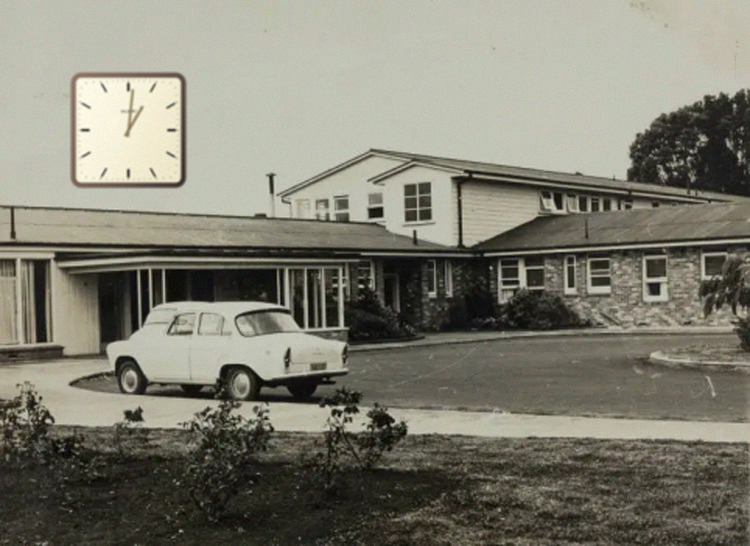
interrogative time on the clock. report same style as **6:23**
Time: **1:01**
